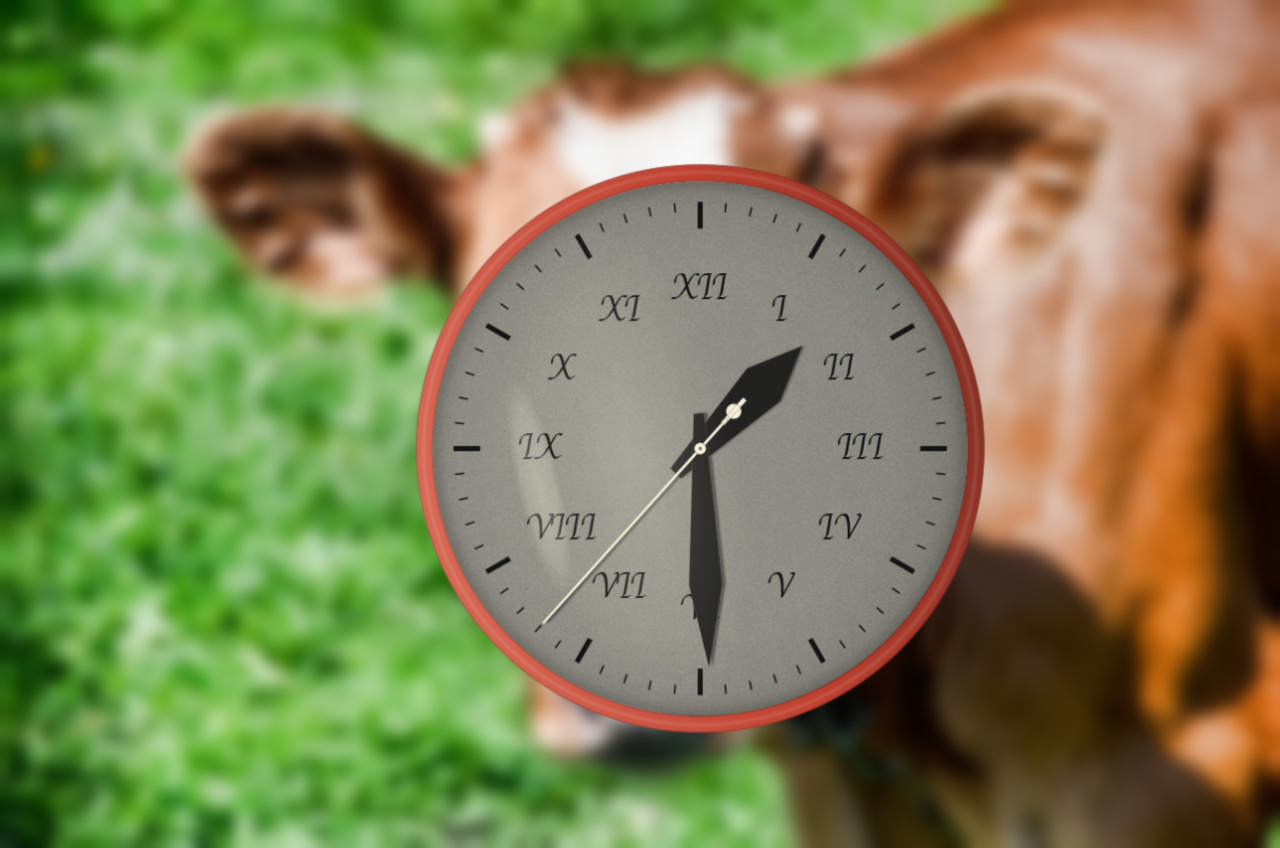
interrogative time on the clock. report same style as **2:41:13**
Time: **1:29:37**
